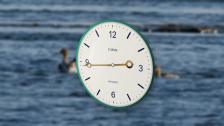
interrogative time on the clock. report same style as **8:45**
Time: **2:44**
